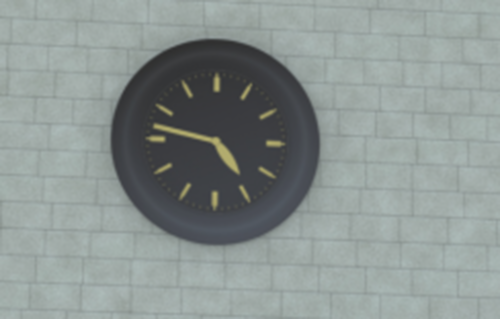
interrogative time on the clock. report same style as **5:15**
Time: **4:47**
